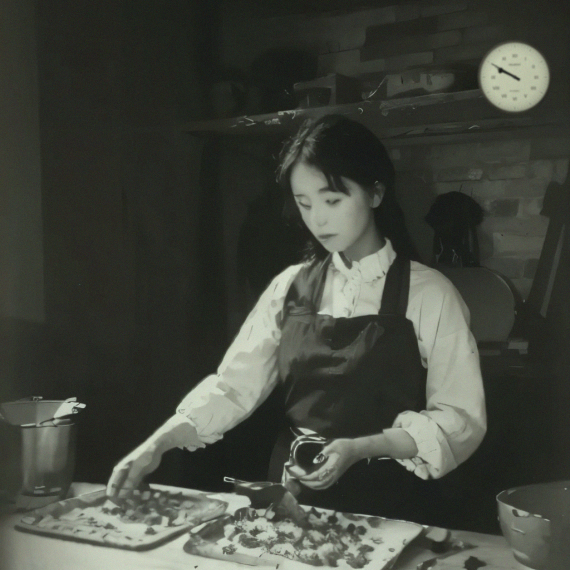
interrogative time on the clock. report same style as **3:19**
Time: **9:50**
